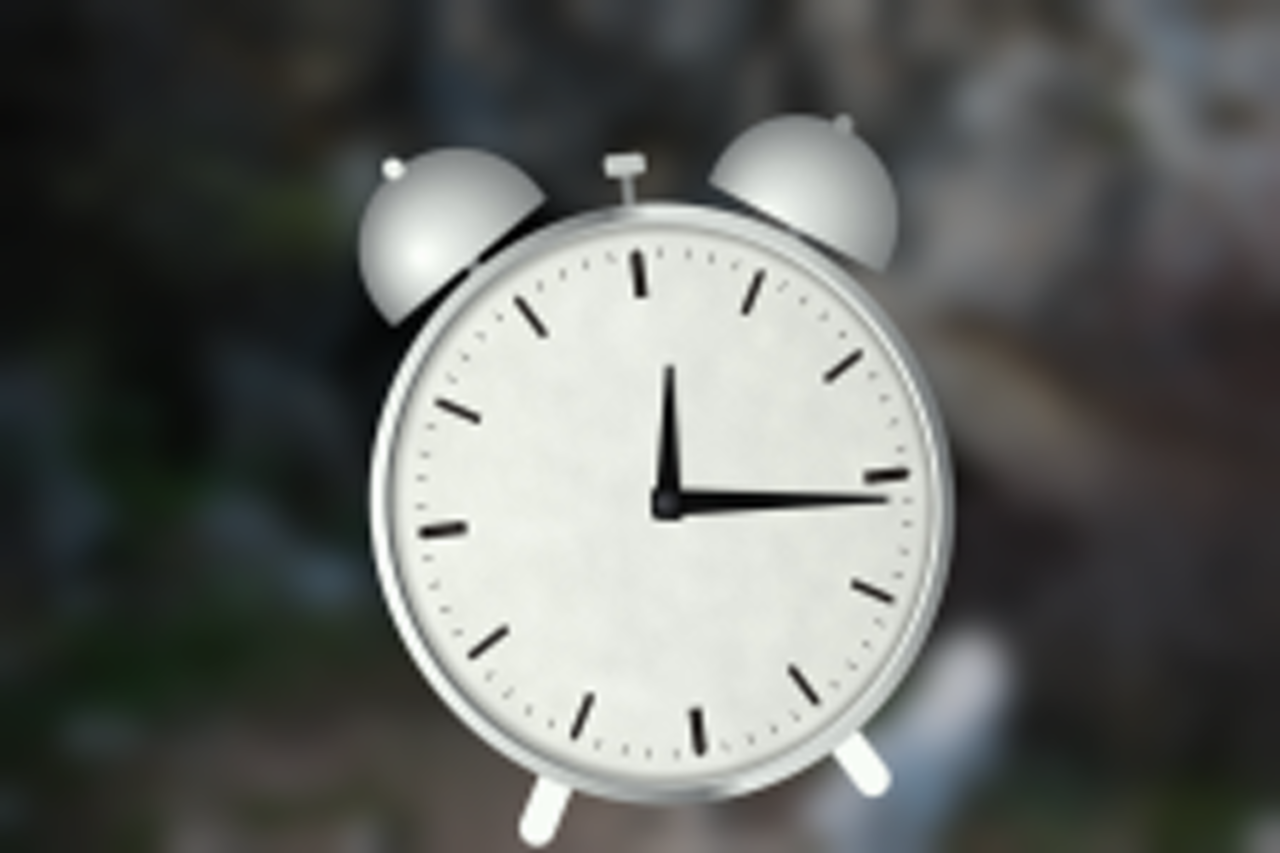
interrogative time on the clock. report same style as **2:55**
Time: **12:16**
